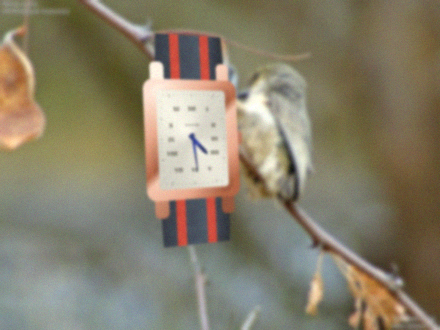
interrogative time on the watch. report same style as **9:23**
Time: **4:29**
